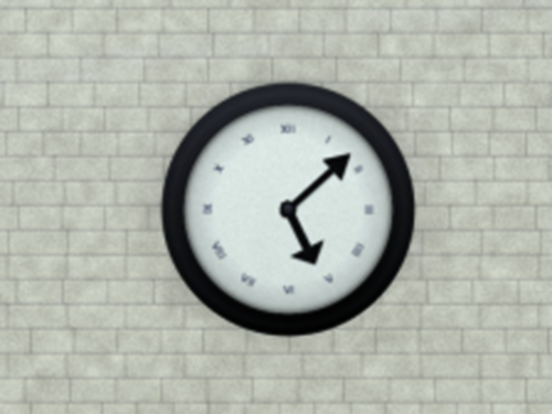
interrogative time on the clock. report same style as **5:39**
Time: **5:08**
